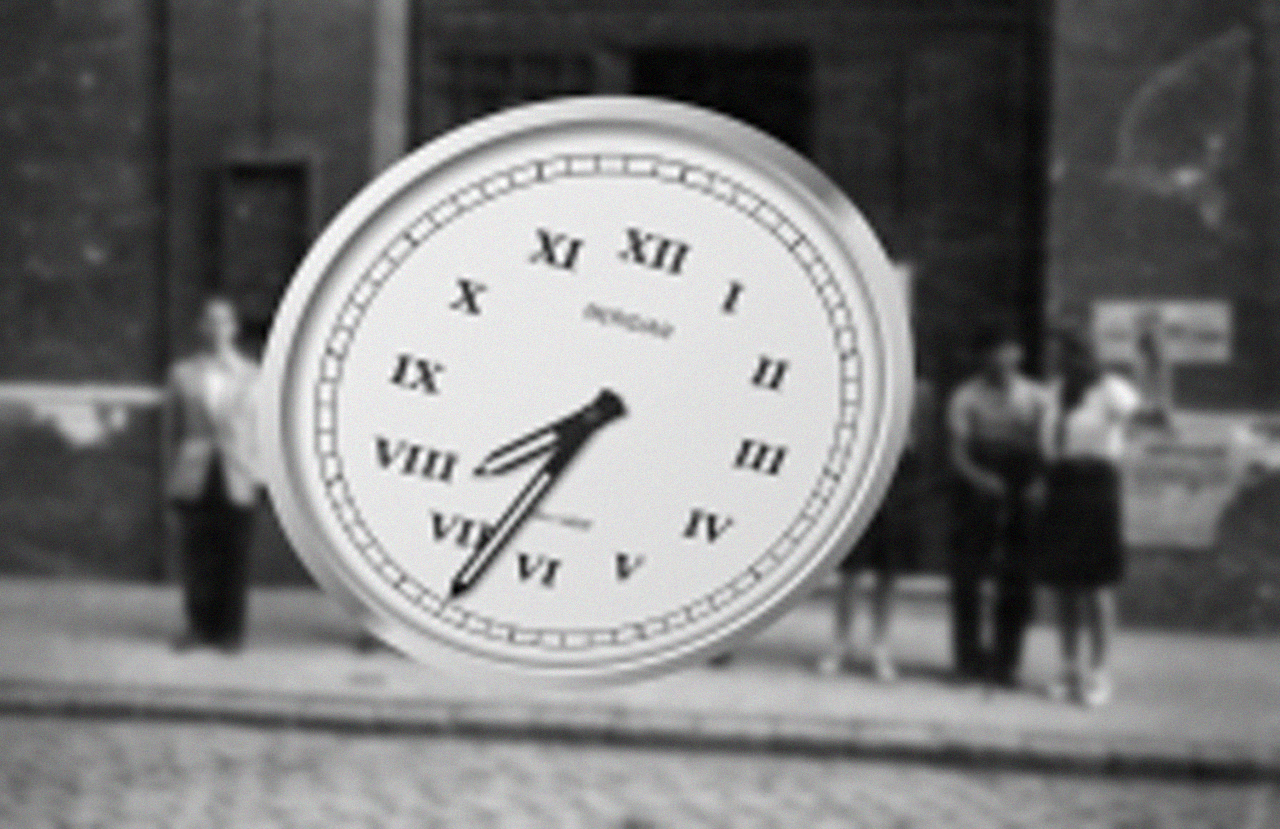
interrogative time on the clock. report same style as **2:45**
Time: **7:33**
